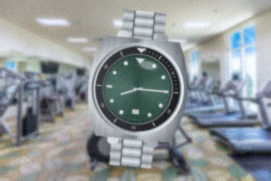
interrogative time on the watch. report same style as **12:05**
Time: **8:15**
